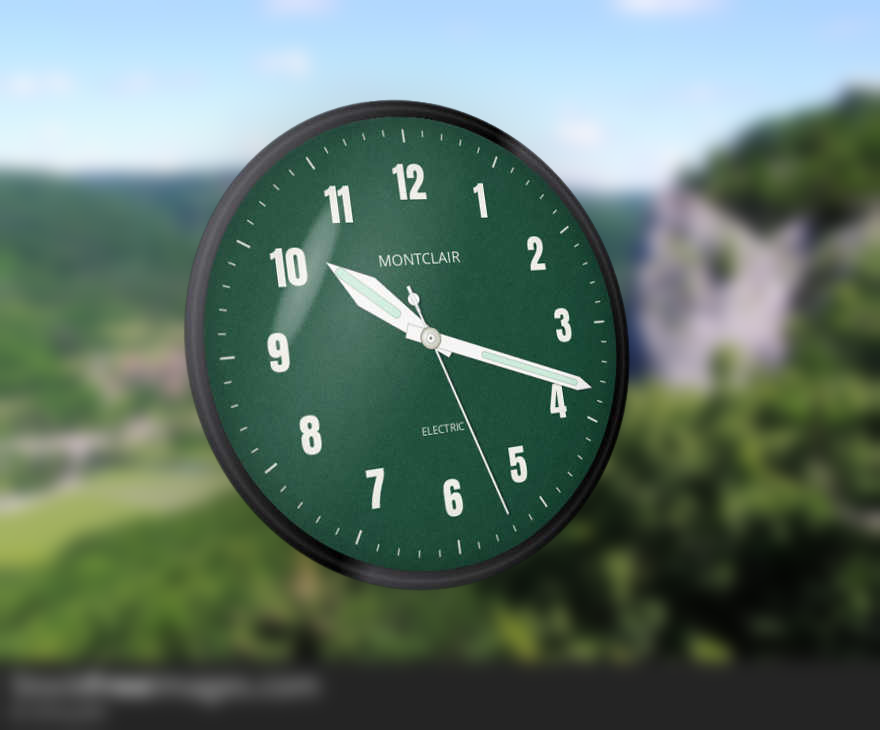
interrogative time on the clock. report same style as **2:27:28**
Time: **10:18:27**
